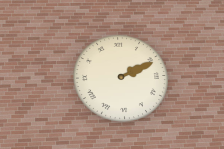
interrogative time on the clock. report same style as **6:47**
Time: **2:11**
